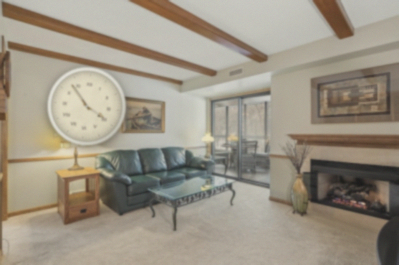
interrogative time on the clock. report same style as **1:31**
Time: **3:53**
